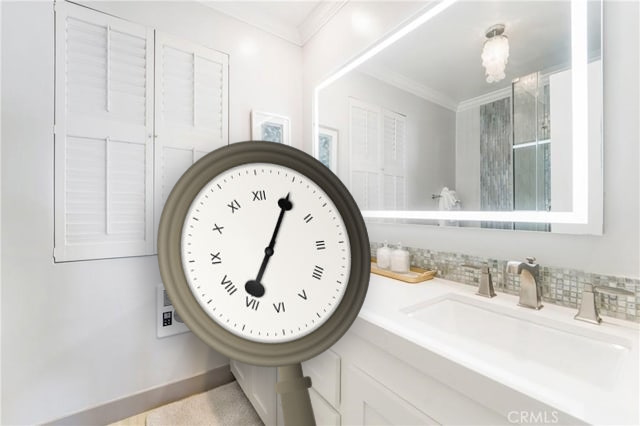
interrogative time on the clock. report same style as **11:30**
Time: **7:05**
